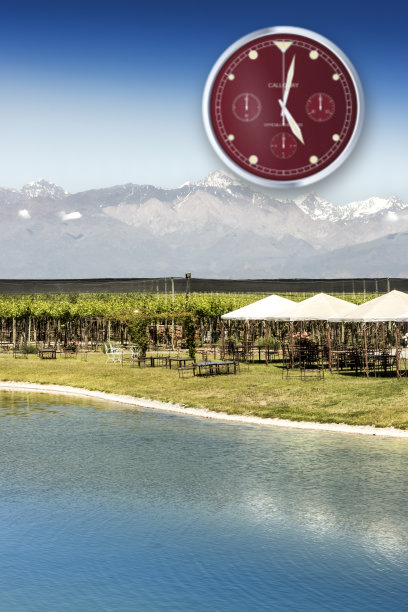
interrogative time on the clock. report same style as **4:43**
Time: **5:02**
